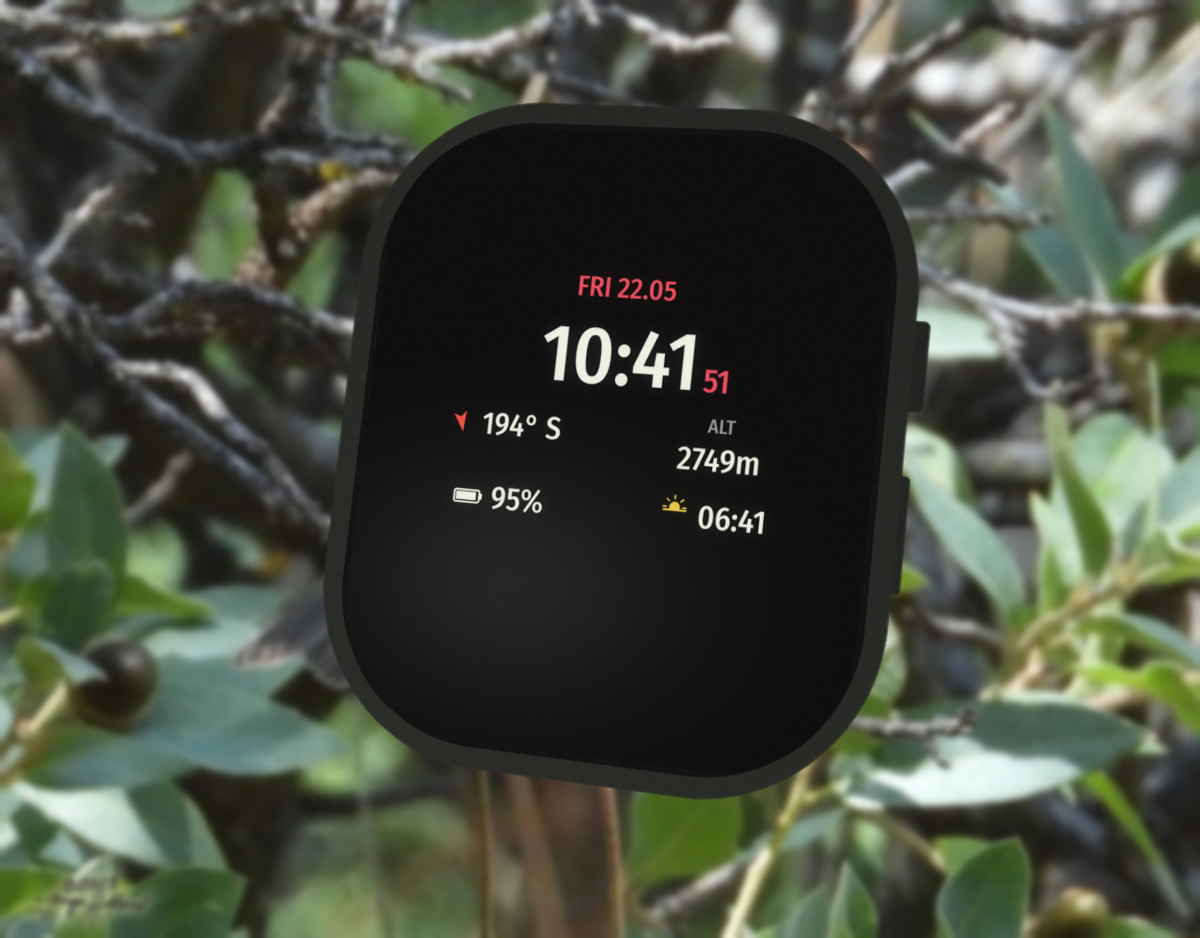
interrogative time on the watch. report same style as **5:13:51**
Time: **10:41:51**
